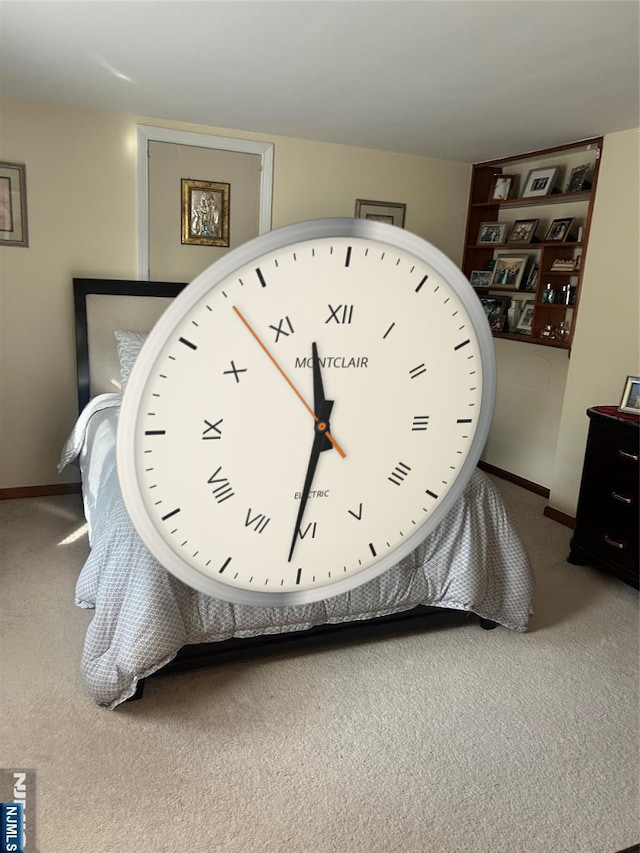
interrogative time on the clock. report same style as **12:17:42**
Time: **11:30:53**
